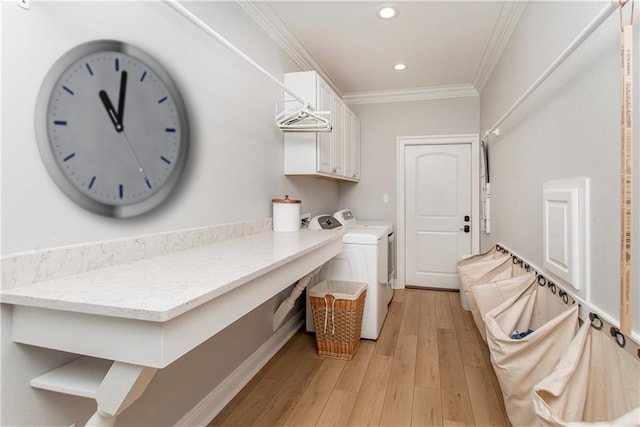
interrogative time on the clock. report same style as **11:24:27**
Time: **11:01:25**
